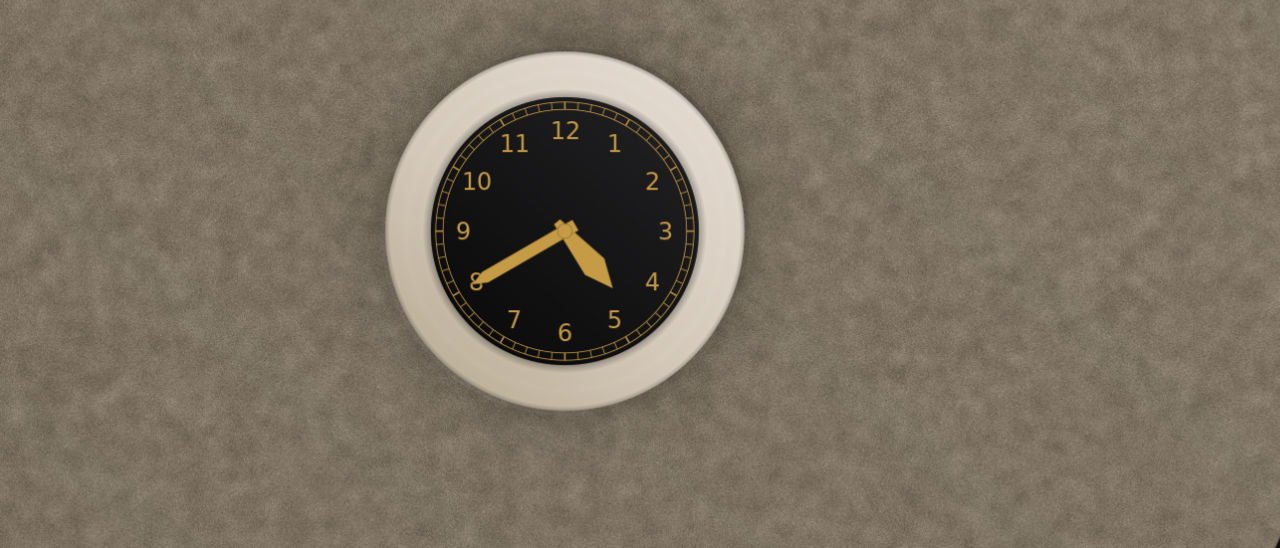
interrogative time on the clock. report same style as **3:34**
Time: **4:40**
